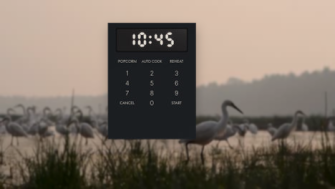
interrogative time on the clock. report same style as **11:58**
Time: **10:45**
